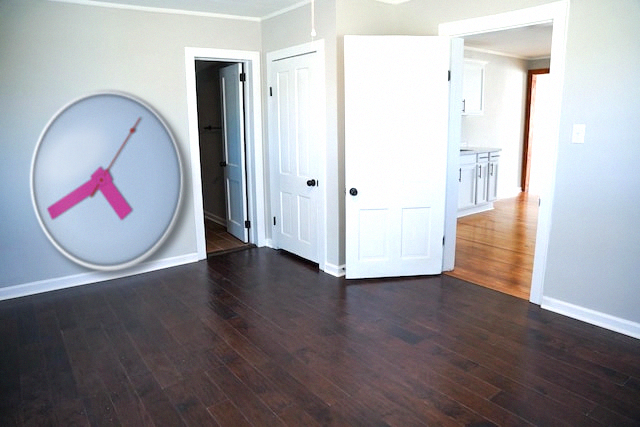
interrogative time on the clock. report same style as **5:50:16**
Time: **4:40:06**
